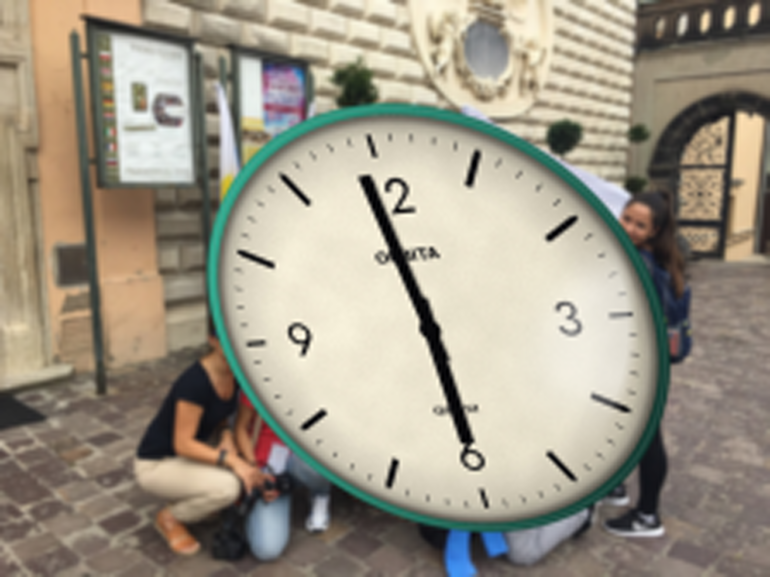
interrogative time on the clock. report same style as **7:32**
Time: **5:59**
